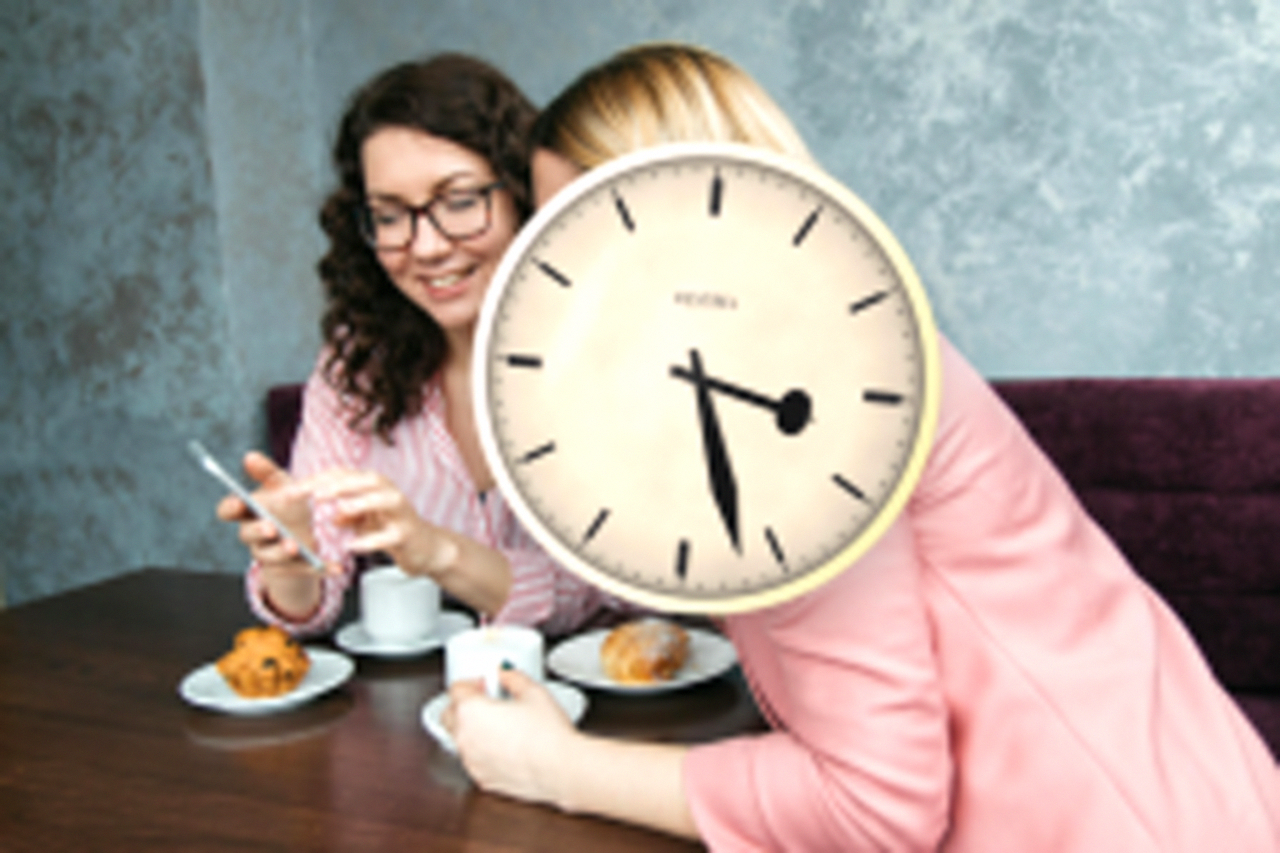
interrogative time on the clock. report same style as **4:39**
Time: **3:27**
